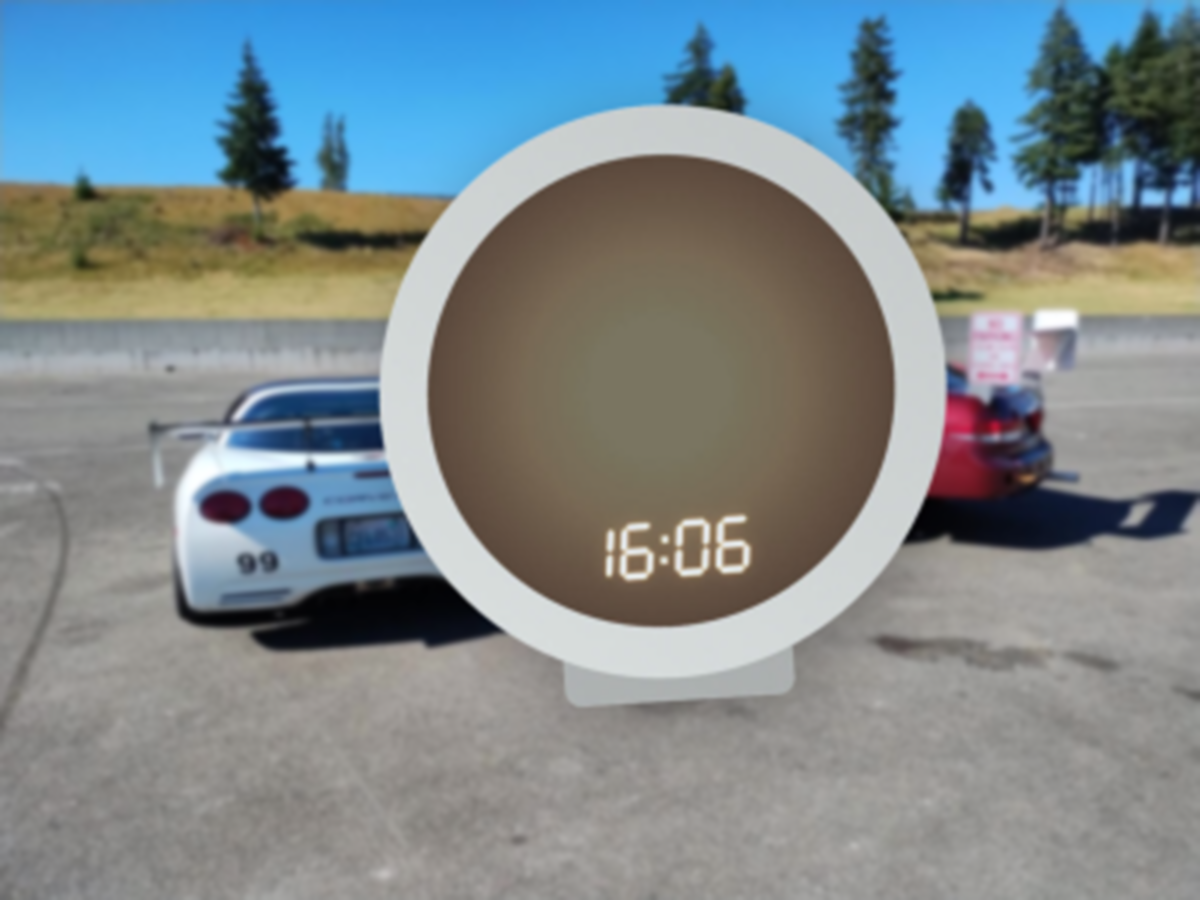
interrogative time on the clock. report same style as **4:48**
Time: **16:06**
